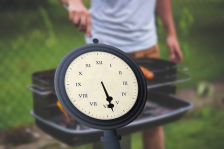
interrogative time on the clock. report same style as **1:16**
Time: **5:28**
